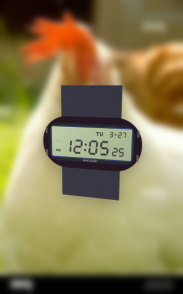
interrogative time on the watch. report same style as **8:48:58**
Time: **12:05:25**
